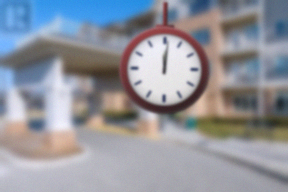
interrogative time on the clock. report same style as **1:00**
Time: **12:01**
